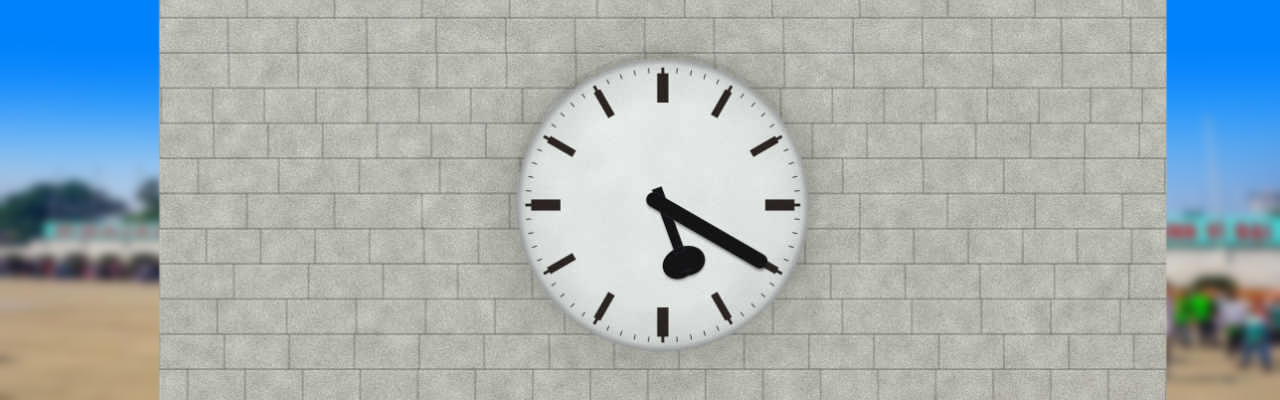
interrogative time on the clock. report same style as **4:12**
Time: **5:20**
